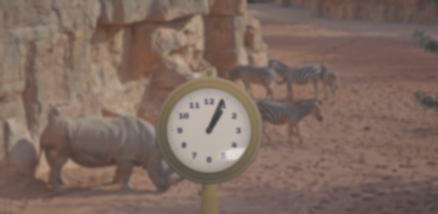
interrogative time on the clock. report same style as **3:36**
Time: **1:04**
